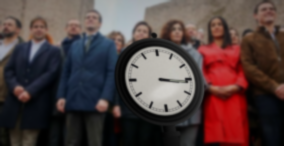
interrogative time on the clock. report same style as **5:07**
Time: **3:16**
